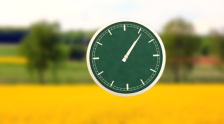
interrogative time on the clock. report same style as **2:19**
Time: **1:06**
